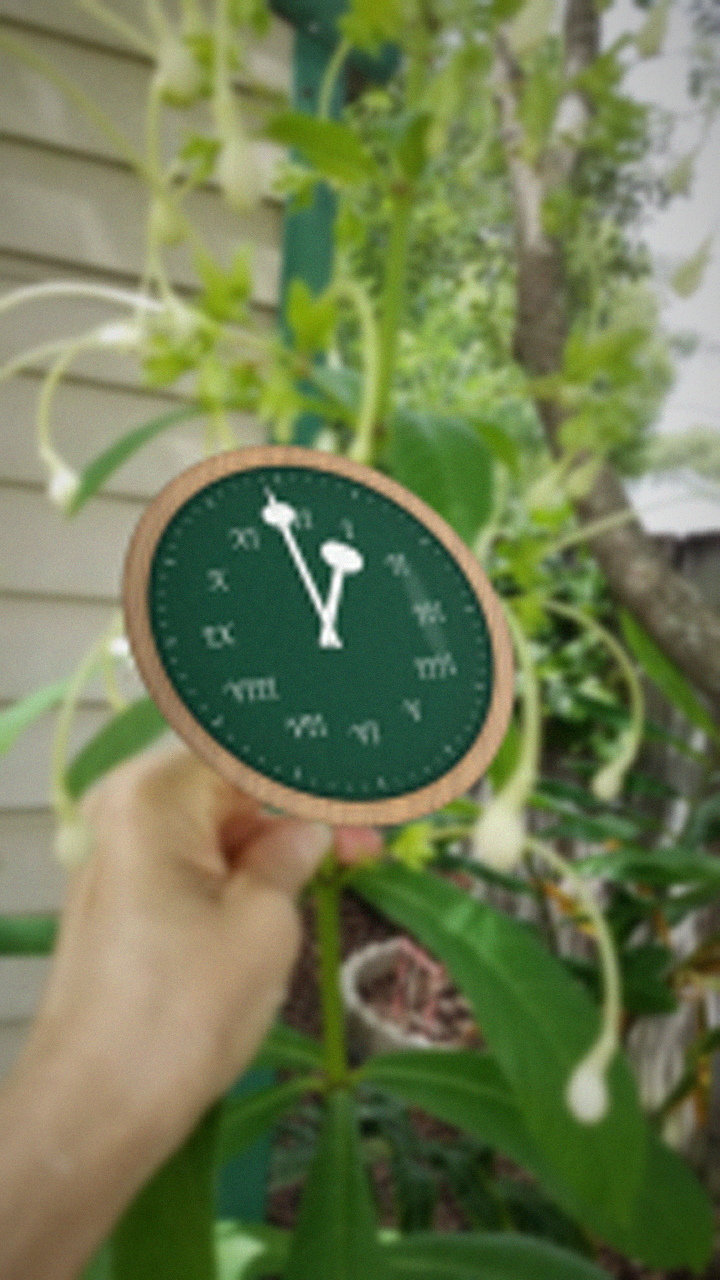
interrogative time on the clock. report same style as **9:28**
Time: **12:59**
